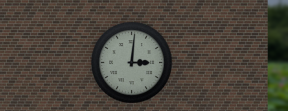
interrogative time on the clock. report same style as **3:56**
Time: **3:01**
